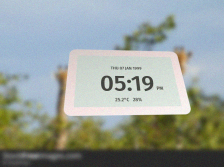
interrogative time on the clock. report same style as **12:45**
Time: **5:19**
